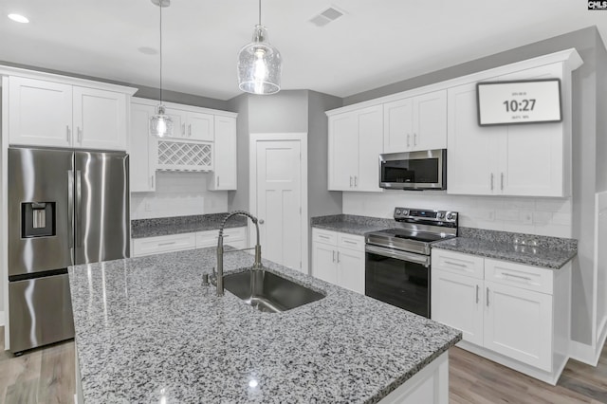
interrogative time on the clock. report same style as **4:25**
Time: **10:27**
